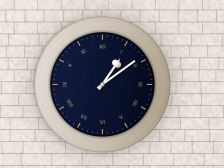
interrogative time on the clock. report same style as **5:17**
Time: **1:09**
